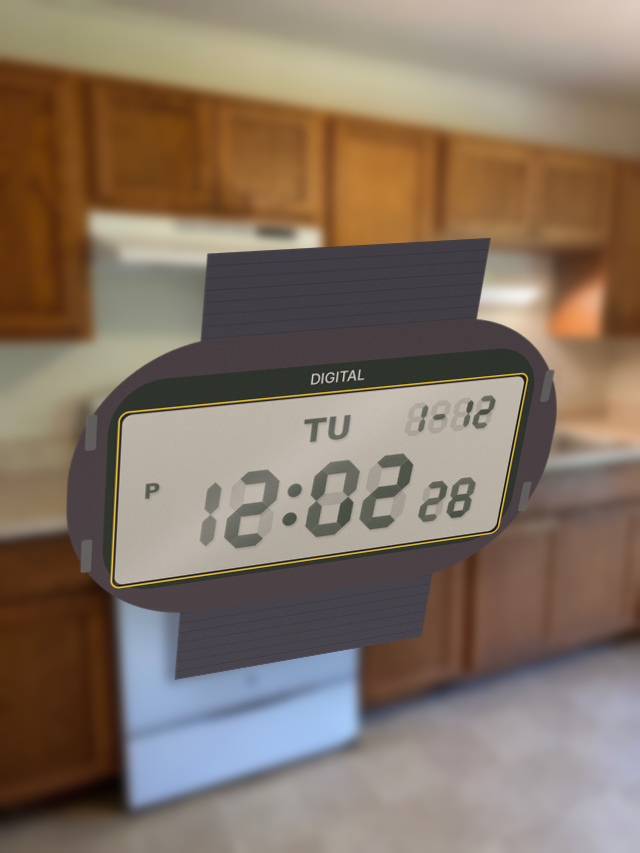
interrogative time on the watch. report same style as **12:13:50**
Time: **12:02:28**
